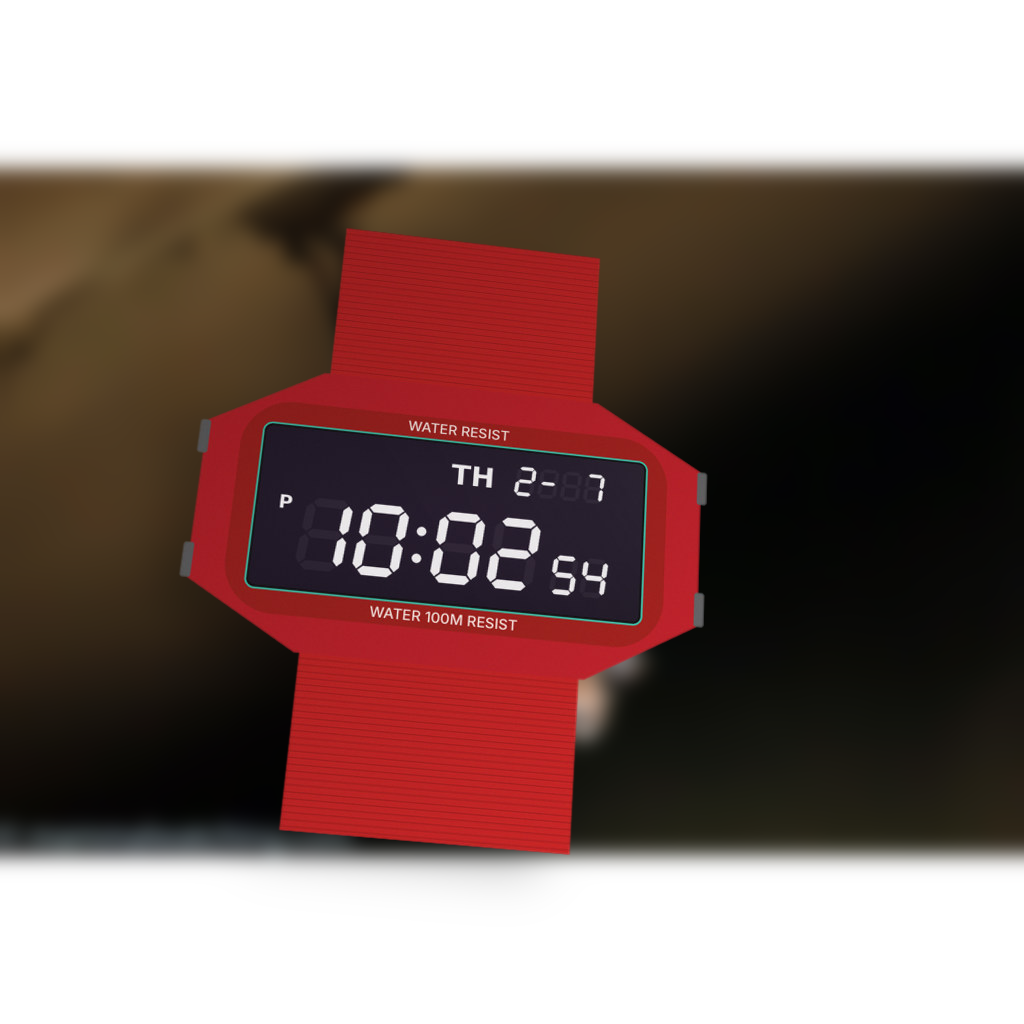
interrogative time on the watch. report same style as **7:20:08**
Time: **10:02:54**
